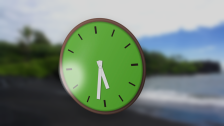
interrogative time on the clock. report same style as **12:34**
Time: **5:32**
